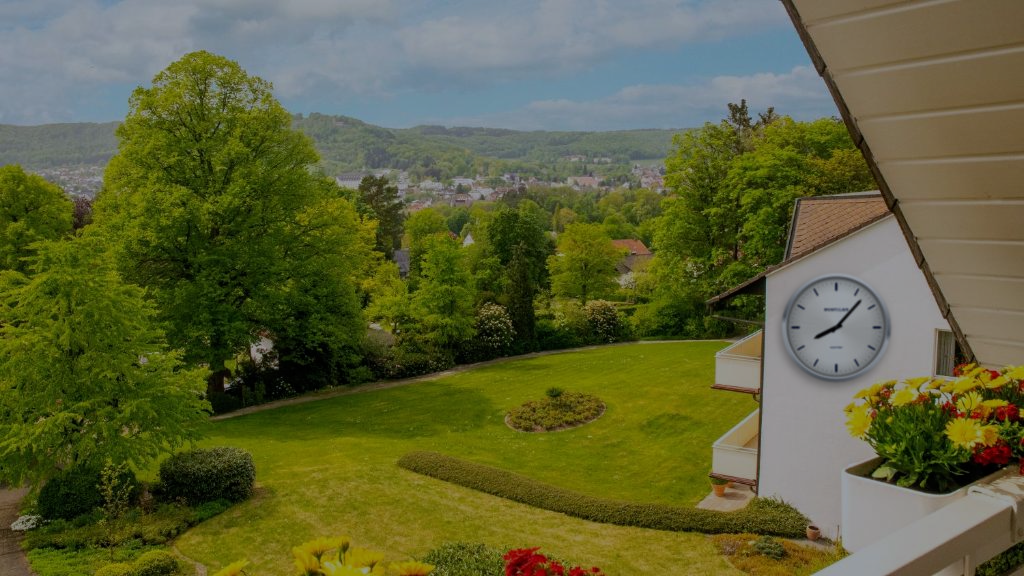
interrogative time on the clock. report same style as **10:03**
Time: **8:07**
